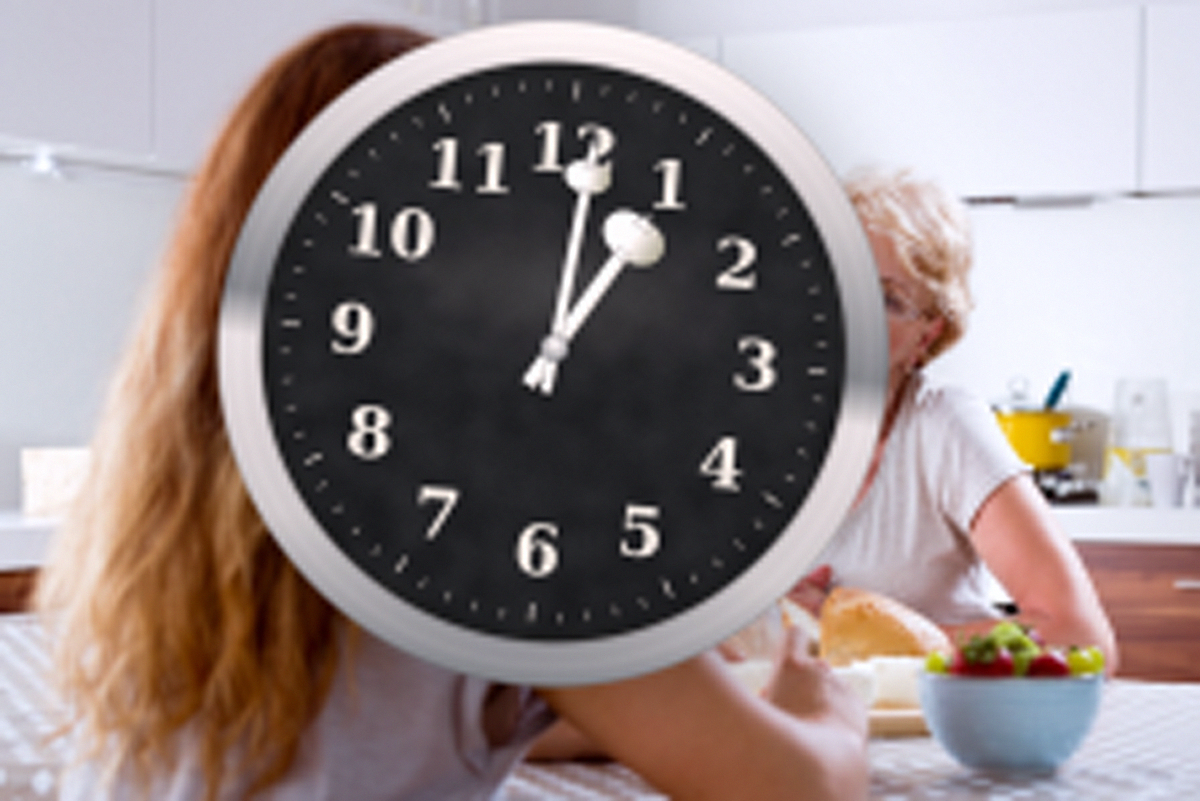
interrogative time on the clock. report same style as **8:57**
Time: **1:01**
